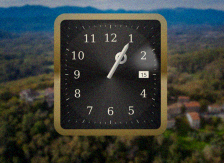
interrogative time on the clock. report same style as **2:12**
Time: **1:05**
